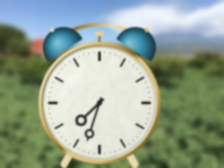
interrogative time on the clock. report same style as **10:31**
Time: **7:33**
